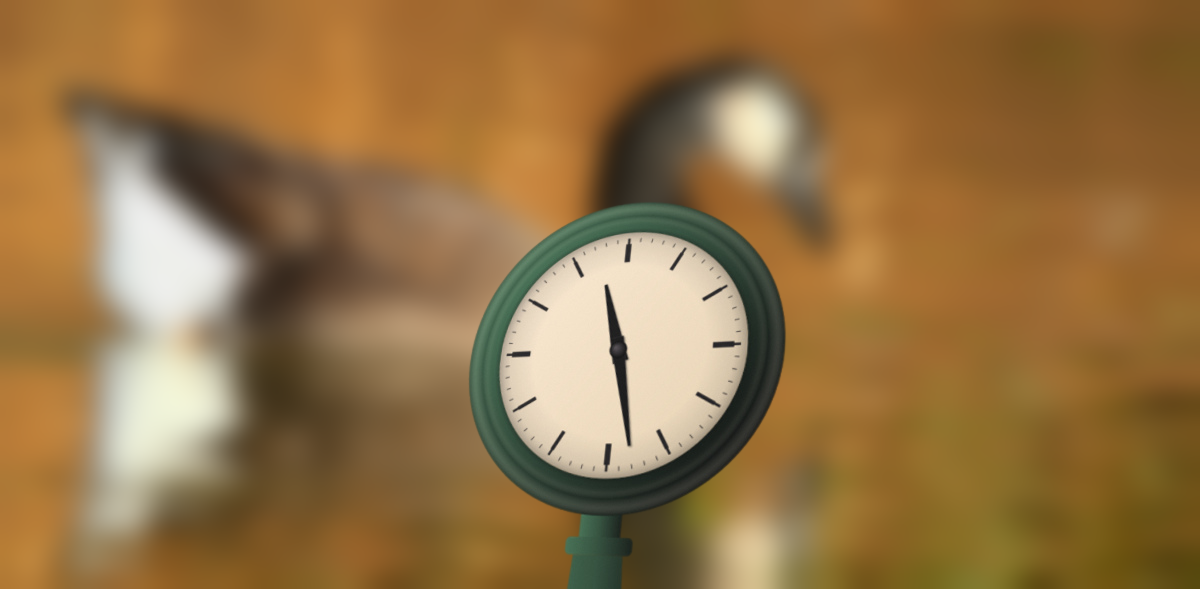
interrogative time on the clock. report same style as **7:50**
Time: **11:28**
